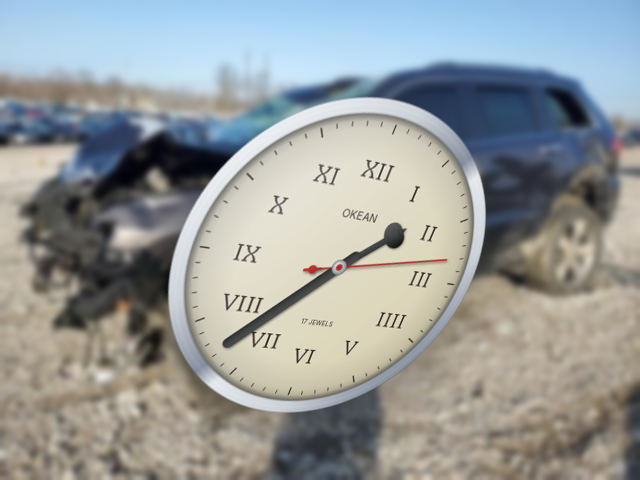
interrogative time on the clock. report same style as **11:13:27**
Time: **1:37:13**
